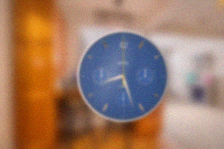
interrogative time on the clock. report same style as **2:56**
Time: **8:27**
